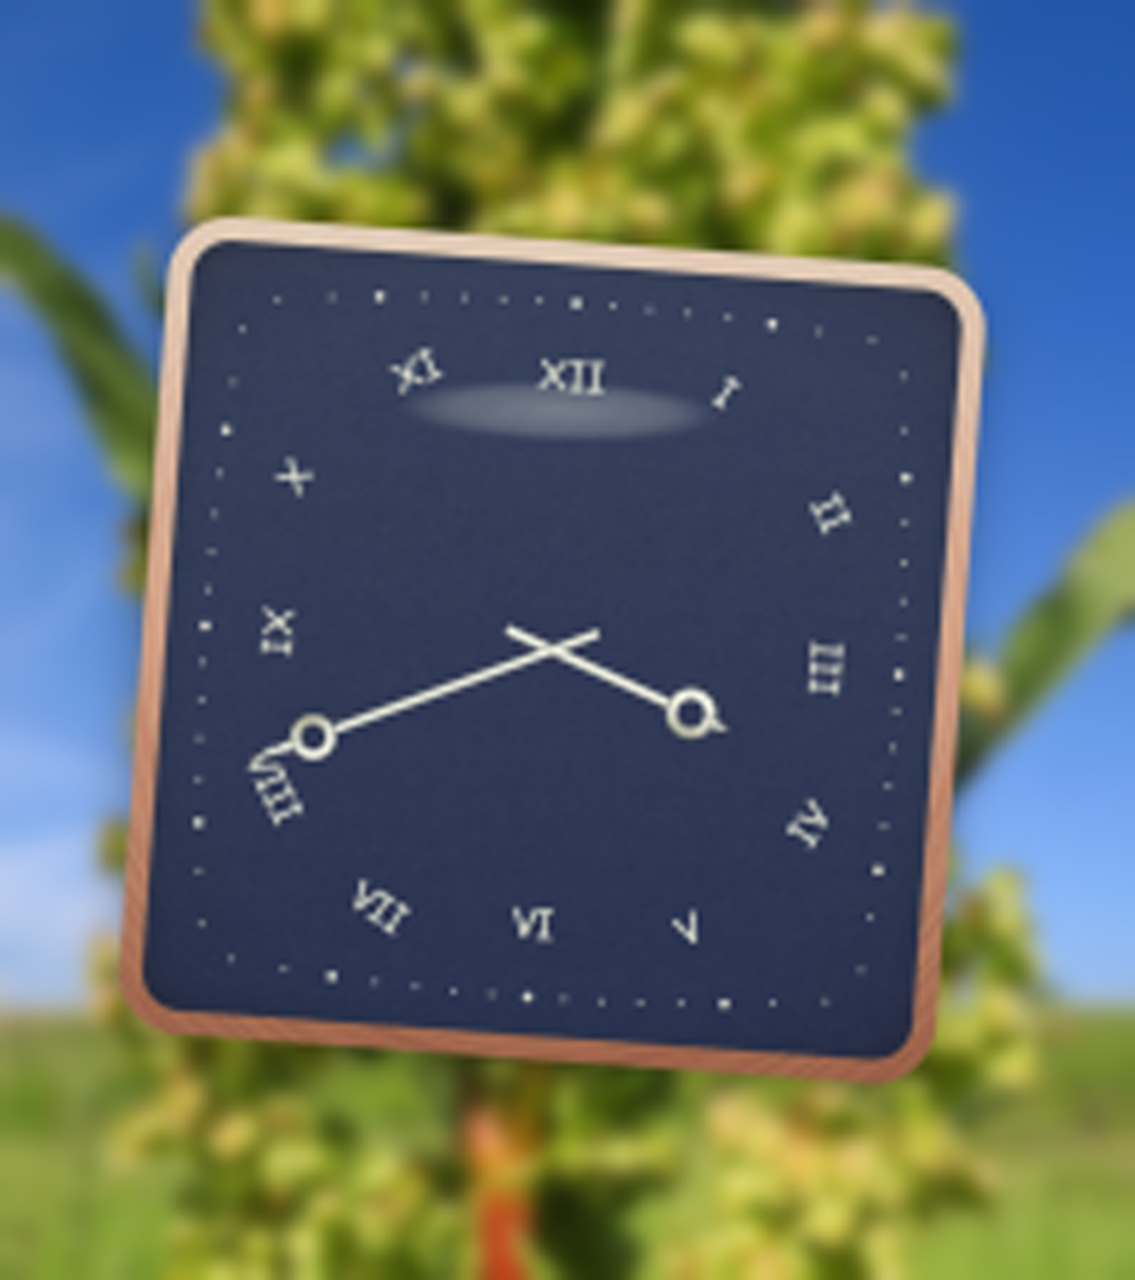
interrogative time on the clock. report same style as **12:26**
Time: **3:41**
